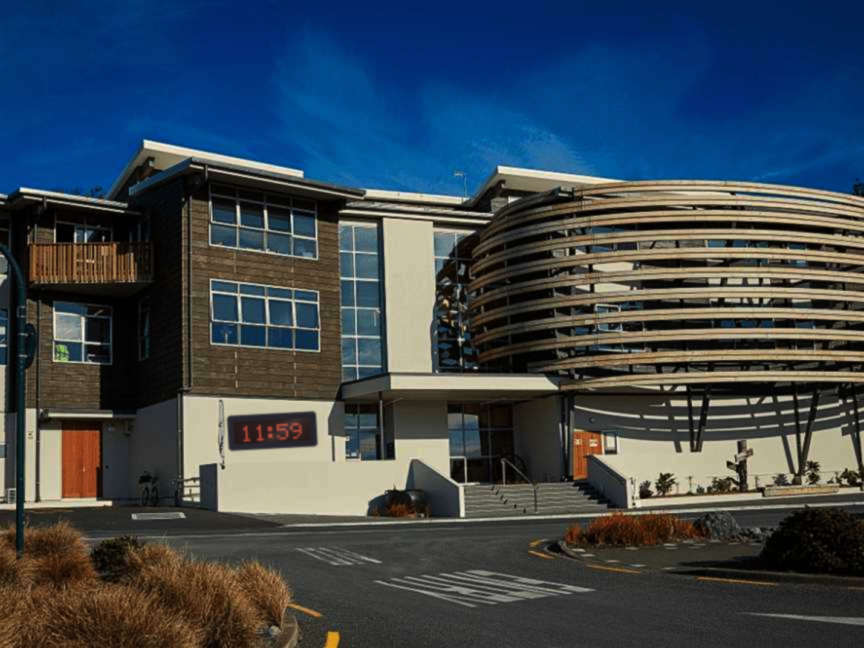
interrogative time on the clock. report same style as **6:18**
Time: **11:59**
